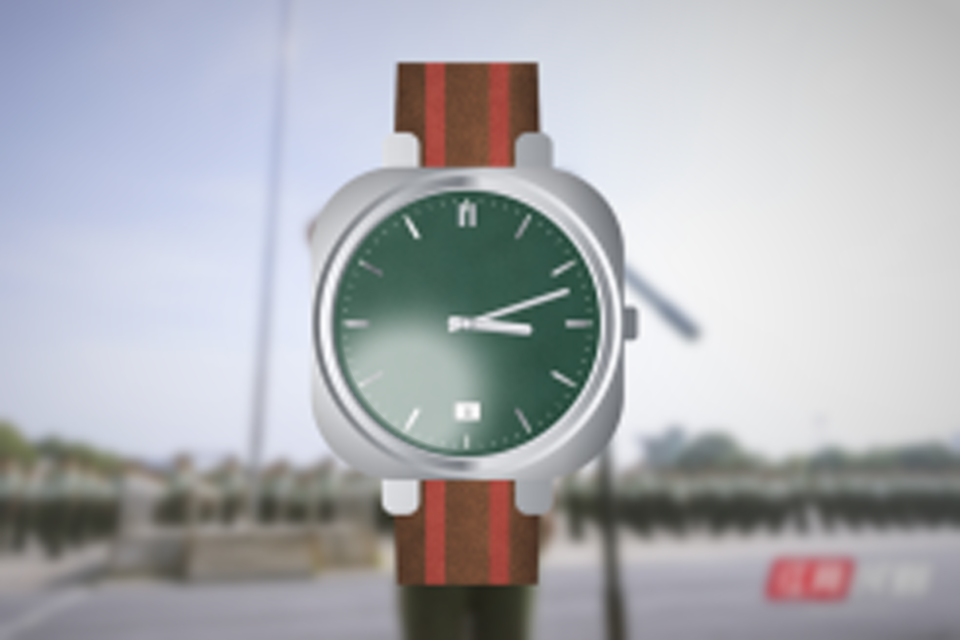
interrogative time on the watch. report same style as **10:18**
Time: **3:12**
